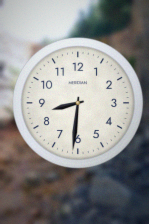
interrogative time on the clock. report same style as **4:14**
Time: **8:31**
